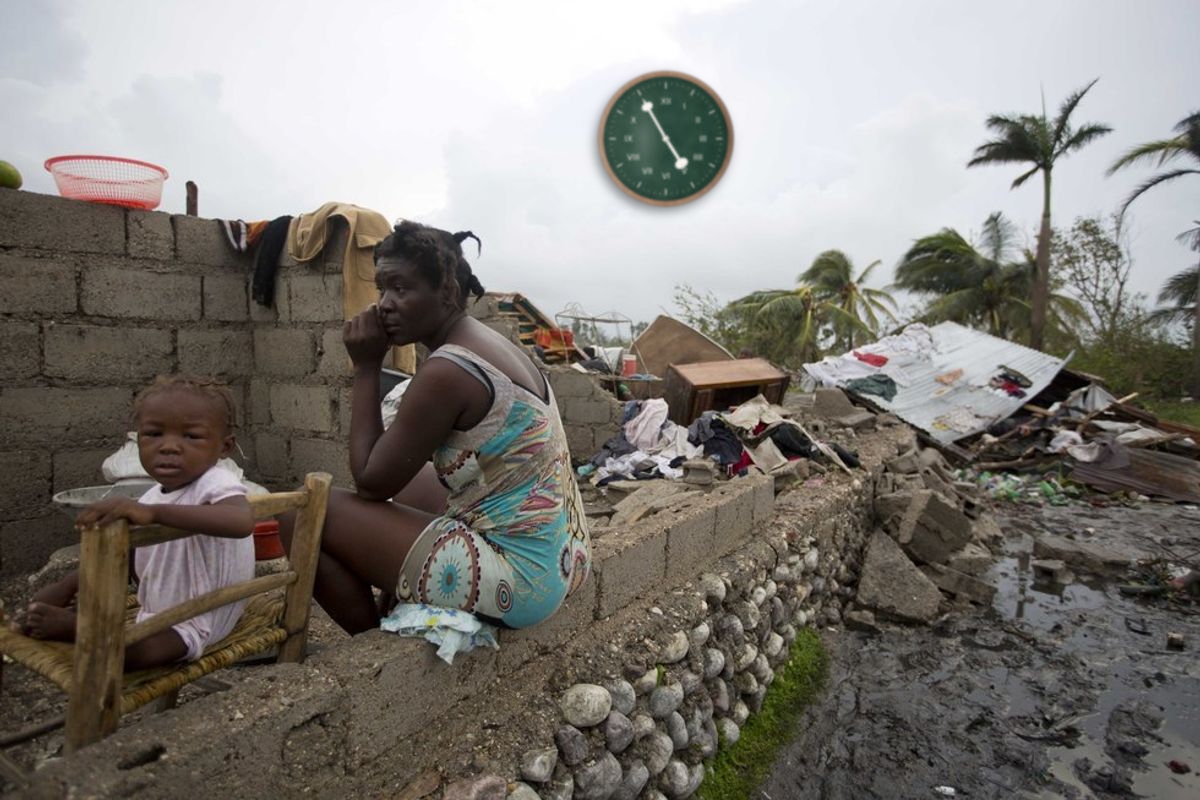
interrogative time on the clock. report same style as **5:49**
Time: **4:55**
